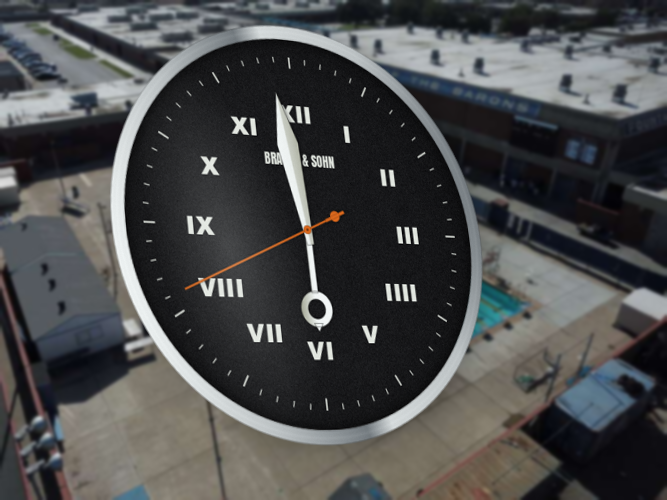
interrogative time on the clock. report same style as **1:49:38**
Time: **5:58:41**
